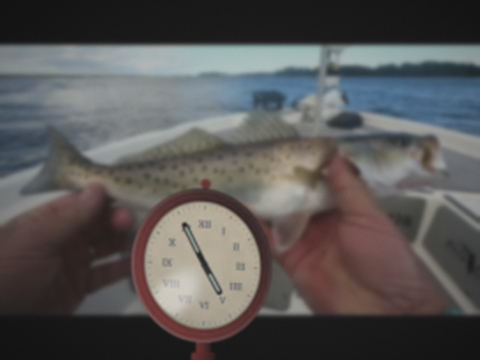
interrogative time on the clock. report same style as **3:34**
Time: **4:55**
